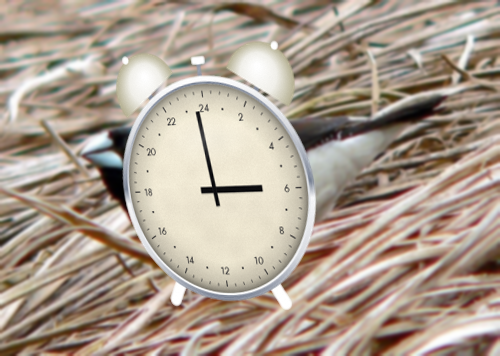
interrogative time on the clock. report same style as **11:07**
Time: **5:59**
